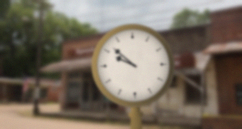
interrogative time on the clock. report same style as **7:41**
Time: **9:52**
